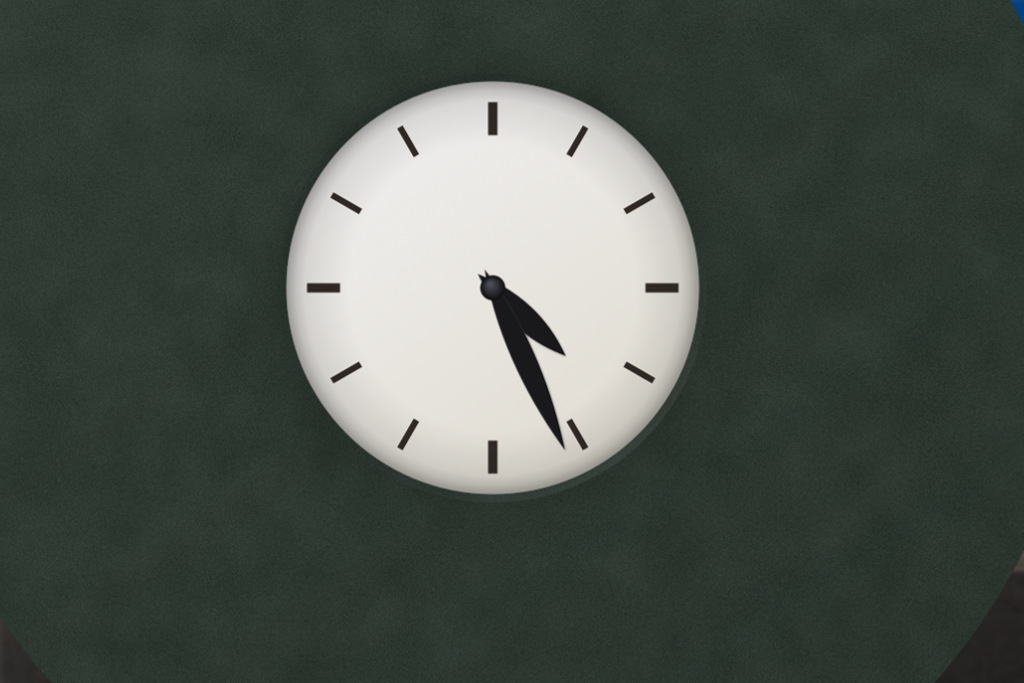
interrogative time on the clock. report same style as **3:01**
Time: **4:26**
